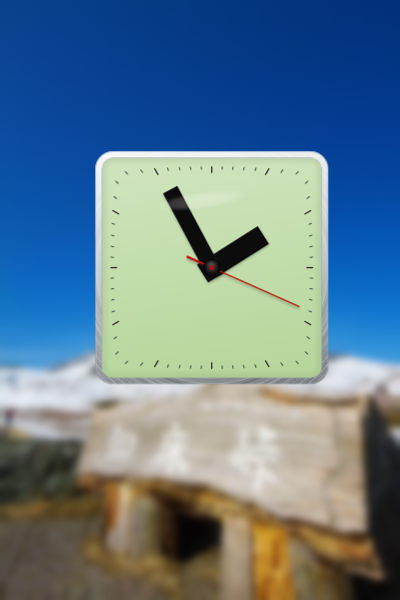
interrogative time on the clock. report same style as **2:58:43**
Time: **1:55:19**
